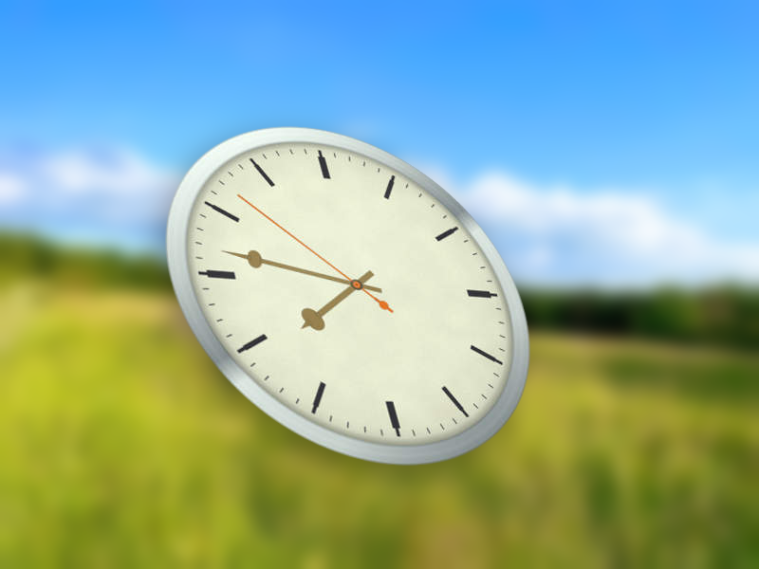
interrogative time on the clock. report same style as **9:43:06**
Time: **7:46:52**
